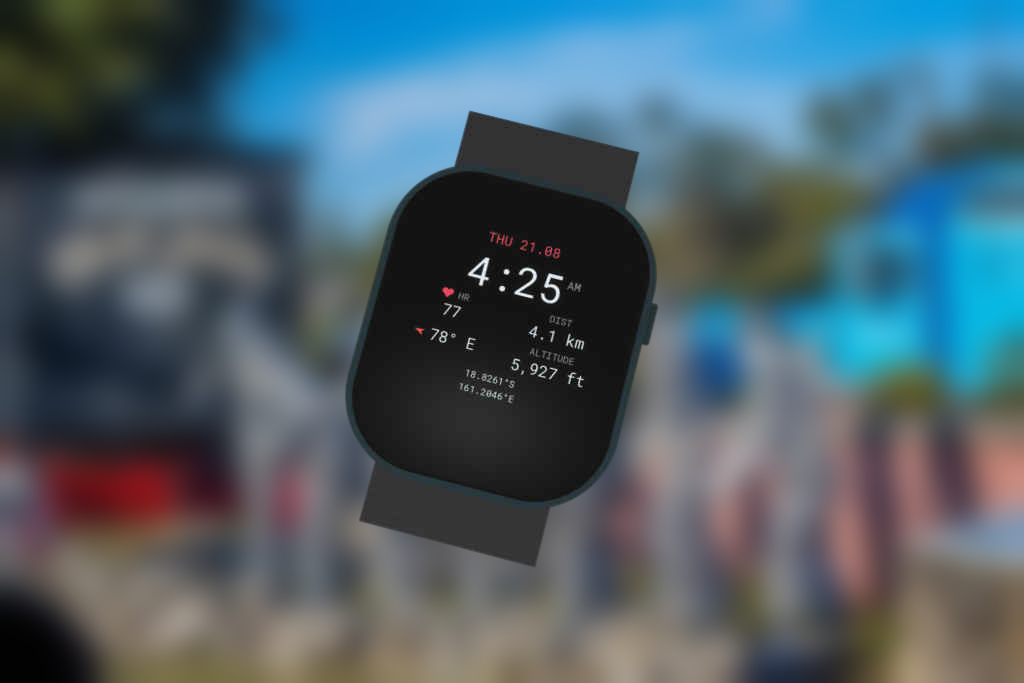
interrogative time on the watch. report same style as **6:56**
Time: **4:25**
